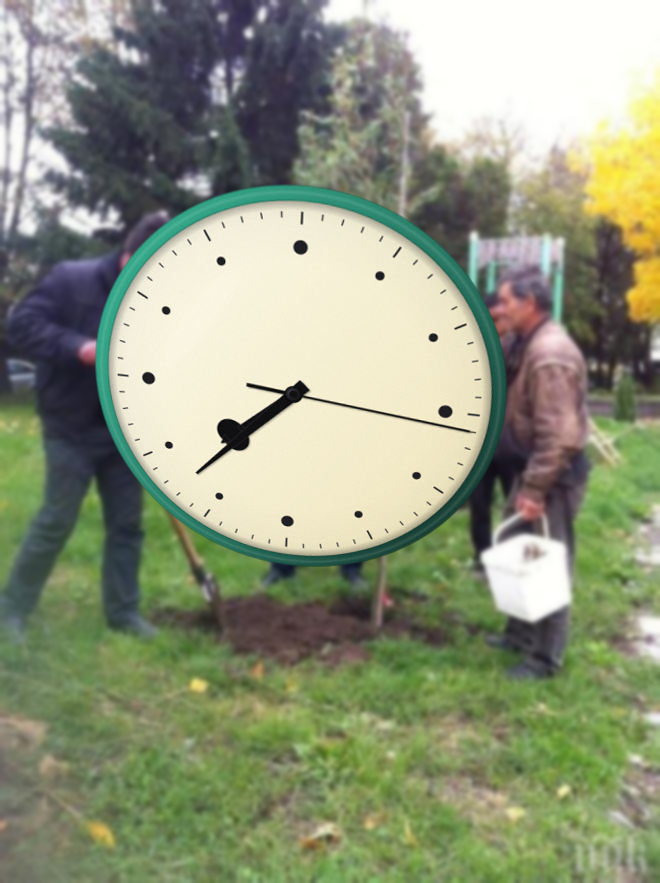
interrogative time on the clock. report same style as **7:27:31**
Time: **7:37:16**
